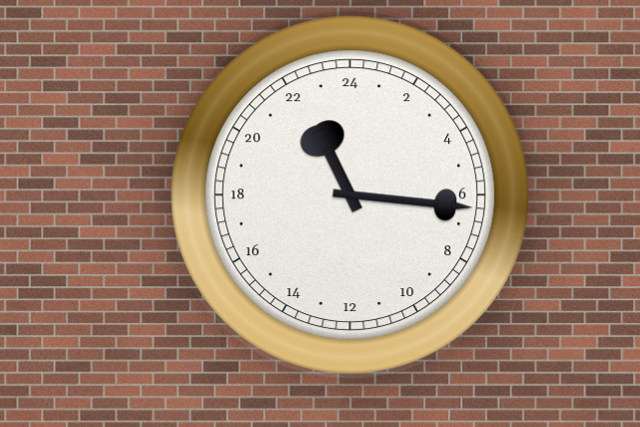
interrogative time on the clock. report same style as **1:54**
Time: **22:16**
